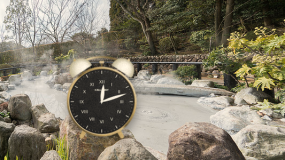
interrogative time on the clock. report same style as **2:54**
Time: **12:12**
